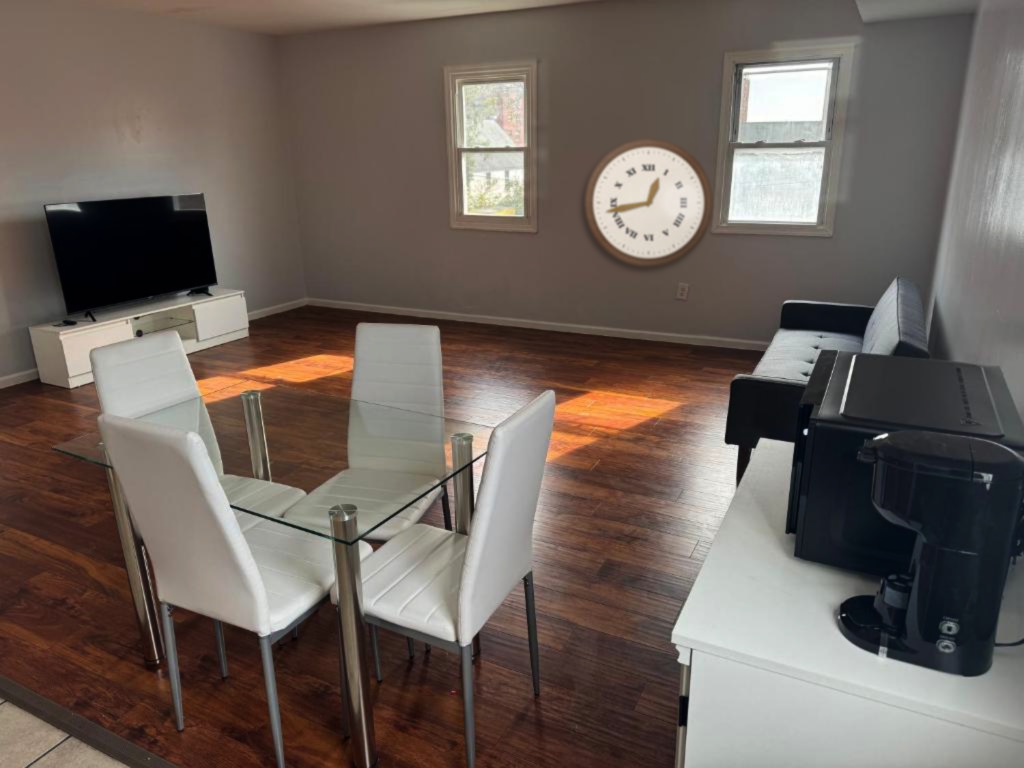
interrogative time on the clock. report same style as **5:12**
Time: **12:43**
